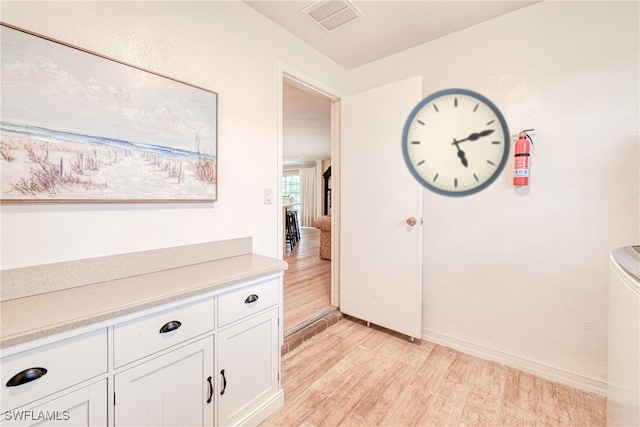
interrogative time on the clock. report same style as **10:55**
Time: **5:12**
